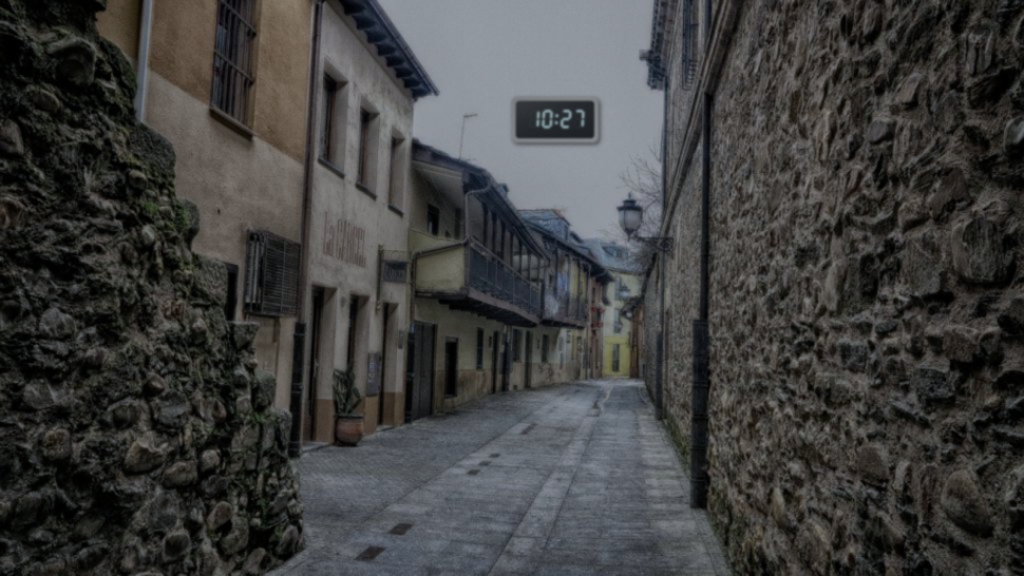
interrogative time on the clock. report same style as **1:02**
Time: **10:27**
